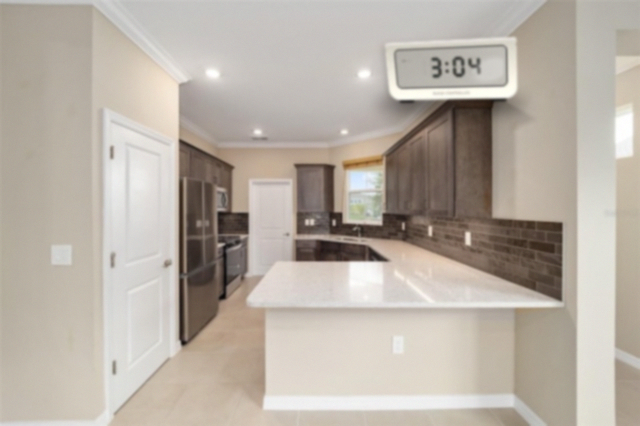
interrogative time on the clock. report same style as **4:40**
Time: **3:04**
